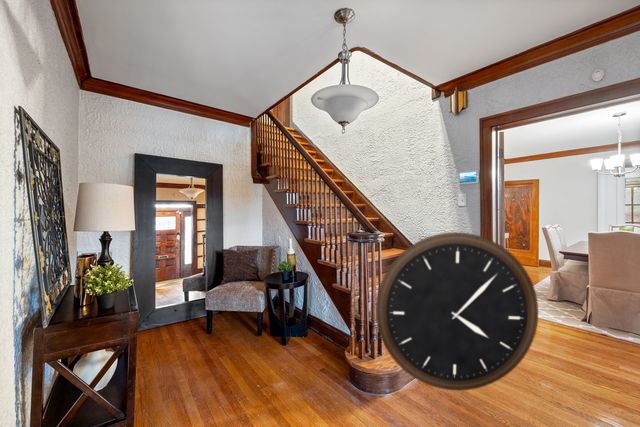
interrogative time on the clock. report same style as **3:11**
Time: **4:07**
